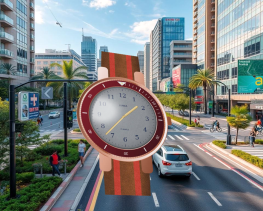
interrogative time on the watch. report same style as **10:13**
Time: **1:37**
